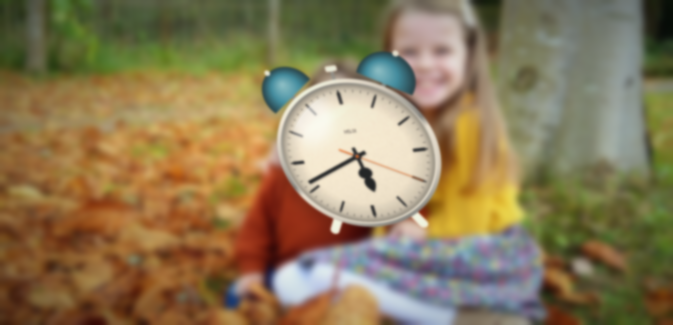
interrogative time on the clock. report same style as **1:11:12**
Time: **5:41:20**
